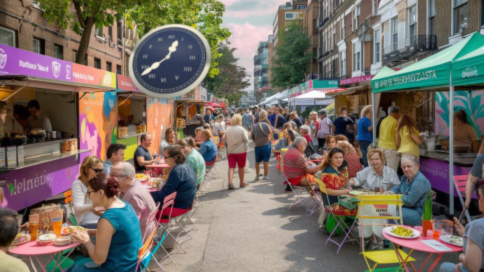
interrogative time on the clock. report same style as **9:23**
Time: **12:38**
